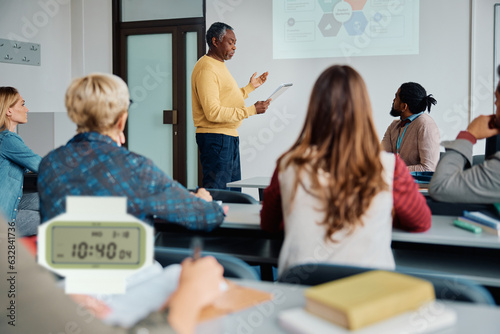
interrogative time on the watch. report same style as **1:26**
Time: **10:40**
